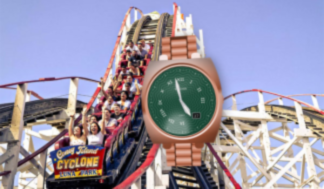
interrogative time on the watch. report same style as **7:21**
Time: **4:58**
